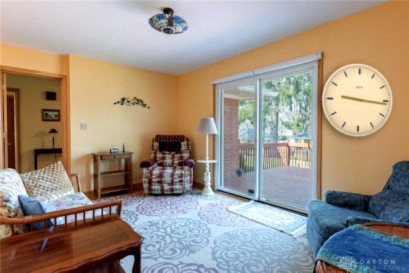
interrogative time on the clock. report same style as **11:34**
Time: **9:16**
